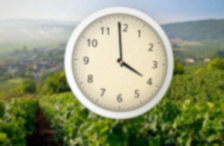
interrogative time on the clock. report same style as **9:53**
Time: **3:59**
